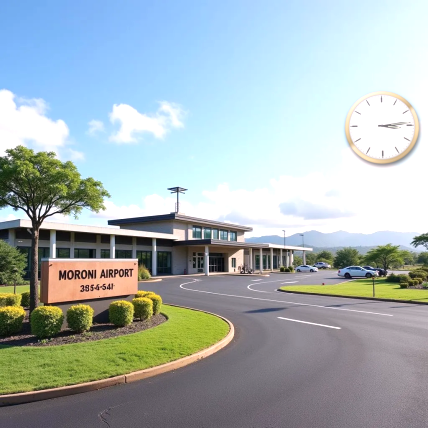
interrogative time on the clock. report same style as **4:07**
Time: **3:14**
